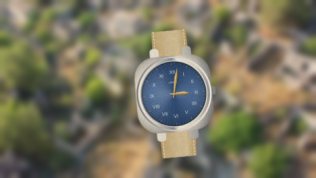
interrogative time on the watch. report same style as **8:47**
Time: **3:02**
